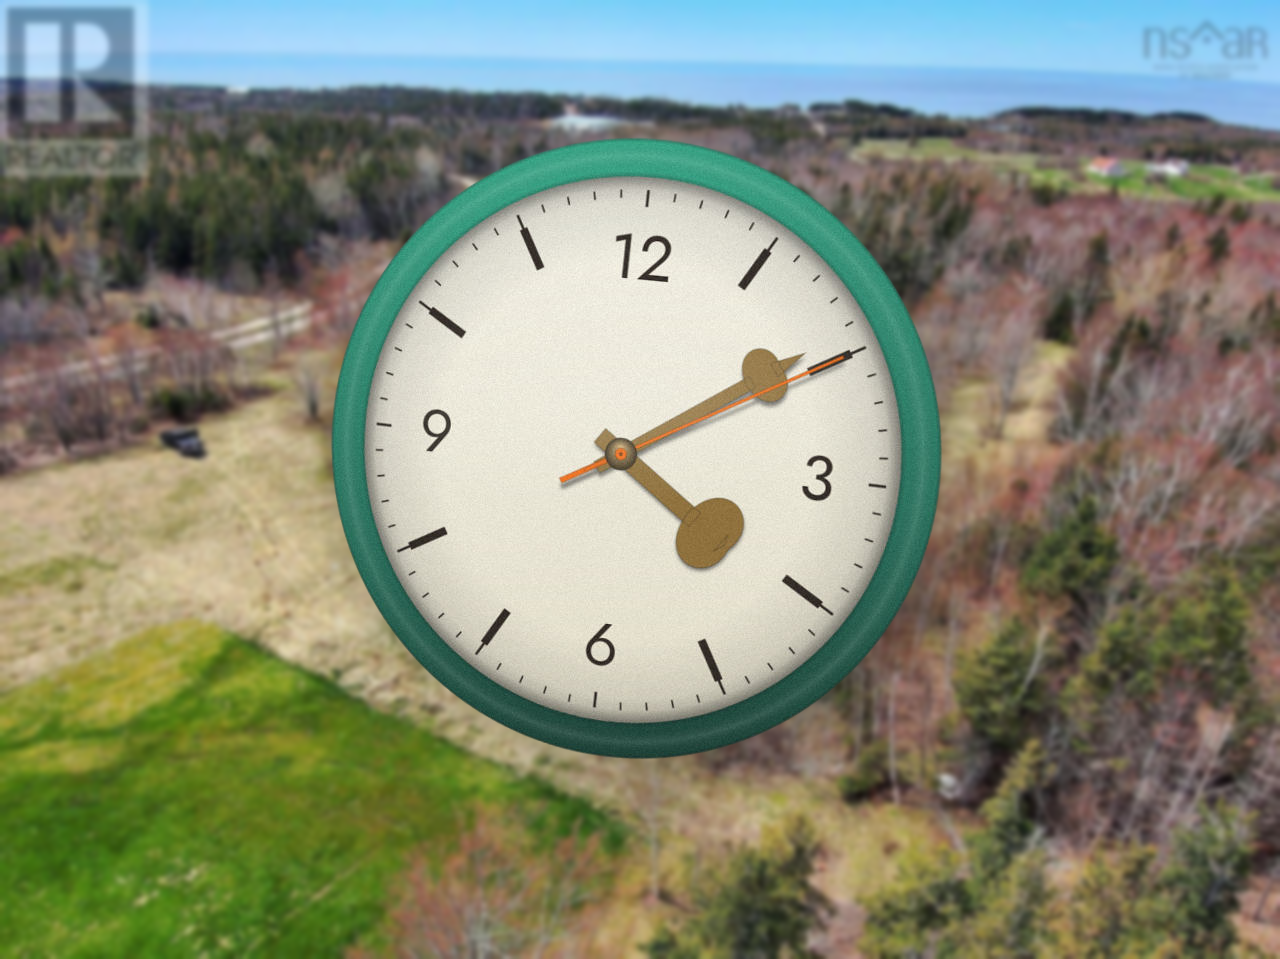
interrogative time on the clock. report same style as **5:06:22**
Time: **4:09:10**
